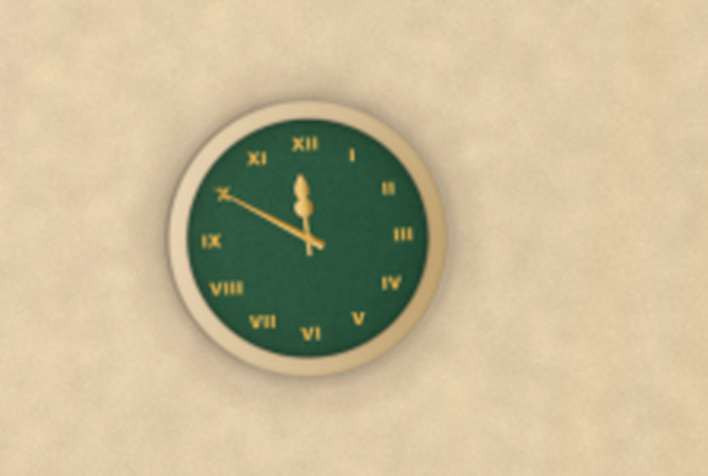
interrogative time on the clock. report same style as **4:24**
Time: **11:50**
